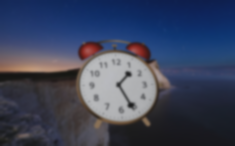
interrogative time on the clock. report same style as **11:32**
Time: **1:26**
